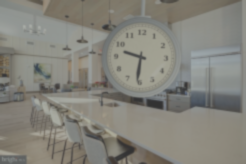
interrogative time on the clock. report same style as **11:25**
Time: **9:31**
